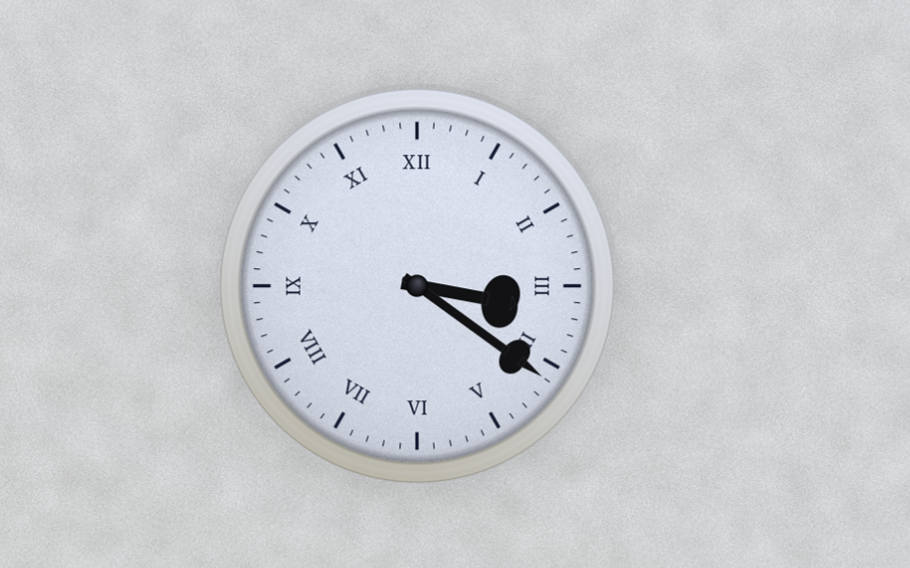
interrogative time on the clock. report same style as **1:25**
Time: **3:21**
